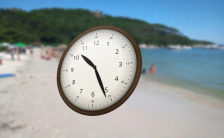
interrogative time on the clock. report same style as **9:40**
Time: **10:26**
